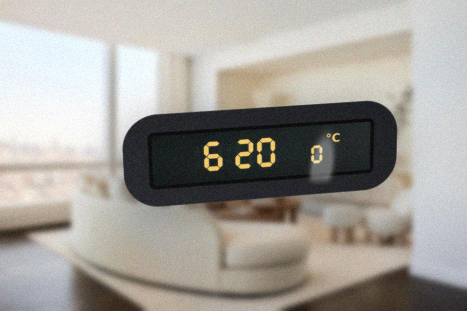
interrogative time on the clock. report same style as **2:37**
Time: **6:20**
